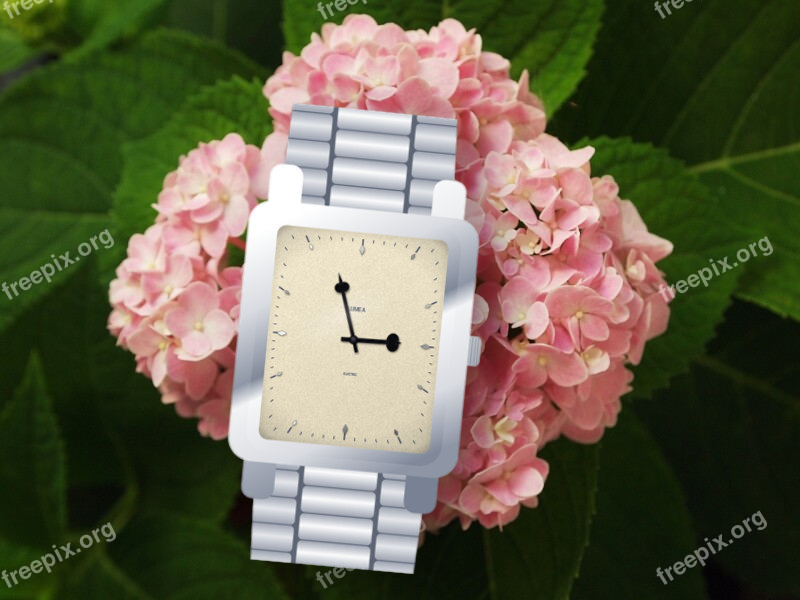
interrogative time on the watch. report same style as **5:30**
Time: **2:57**
